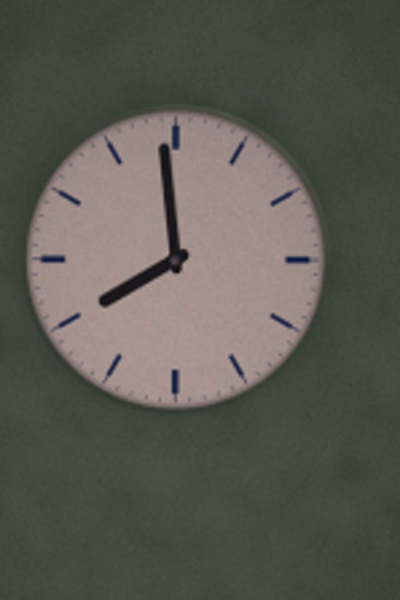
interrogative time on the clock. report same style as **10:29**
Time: **7:59**
